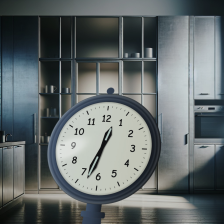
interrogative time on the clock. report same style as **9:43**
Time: **12:33**
